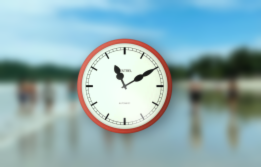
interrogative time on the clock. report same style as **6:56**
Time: **11:10**
